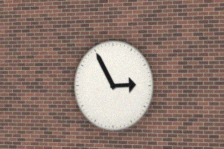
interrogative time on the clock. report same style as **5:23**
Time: **2:55**
